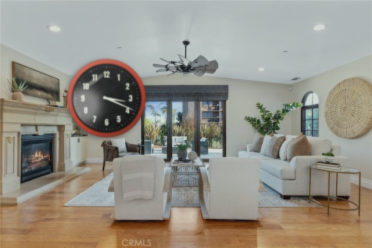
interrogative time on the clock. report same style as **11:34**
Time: **3:19**
